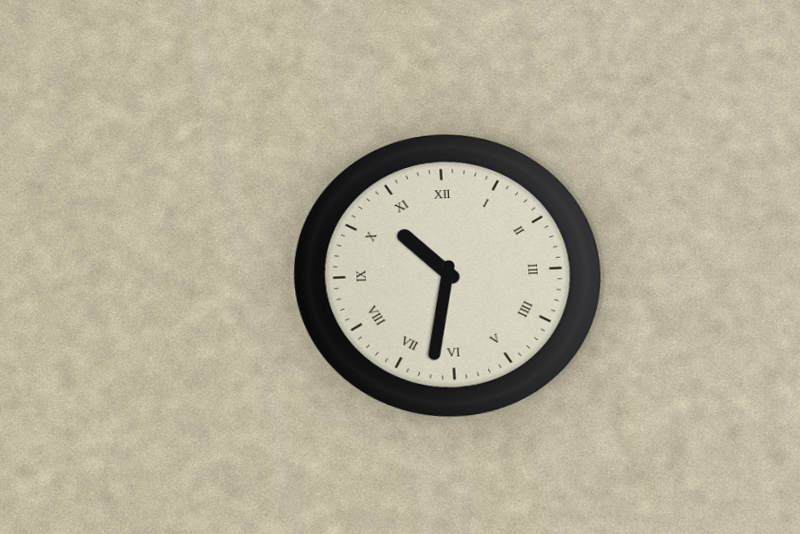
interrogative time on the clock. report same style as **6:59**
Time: **10:32**
